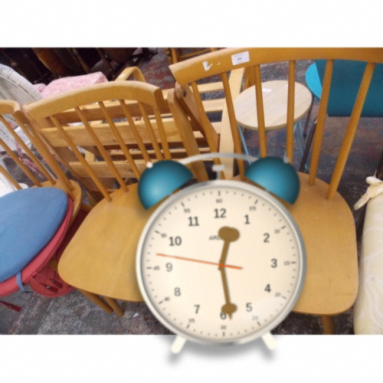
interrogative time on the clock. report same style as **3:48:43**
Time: **12:28:47**
